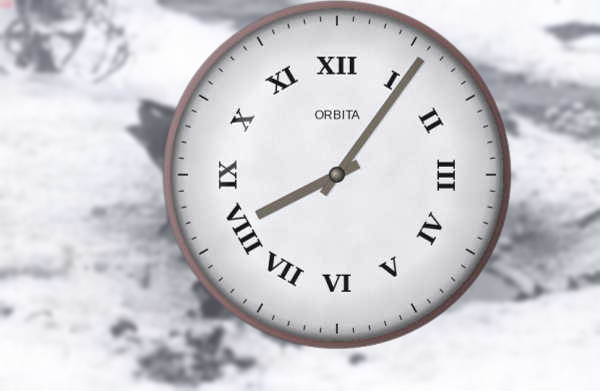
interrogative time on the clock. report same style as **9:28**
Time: **8:06**
